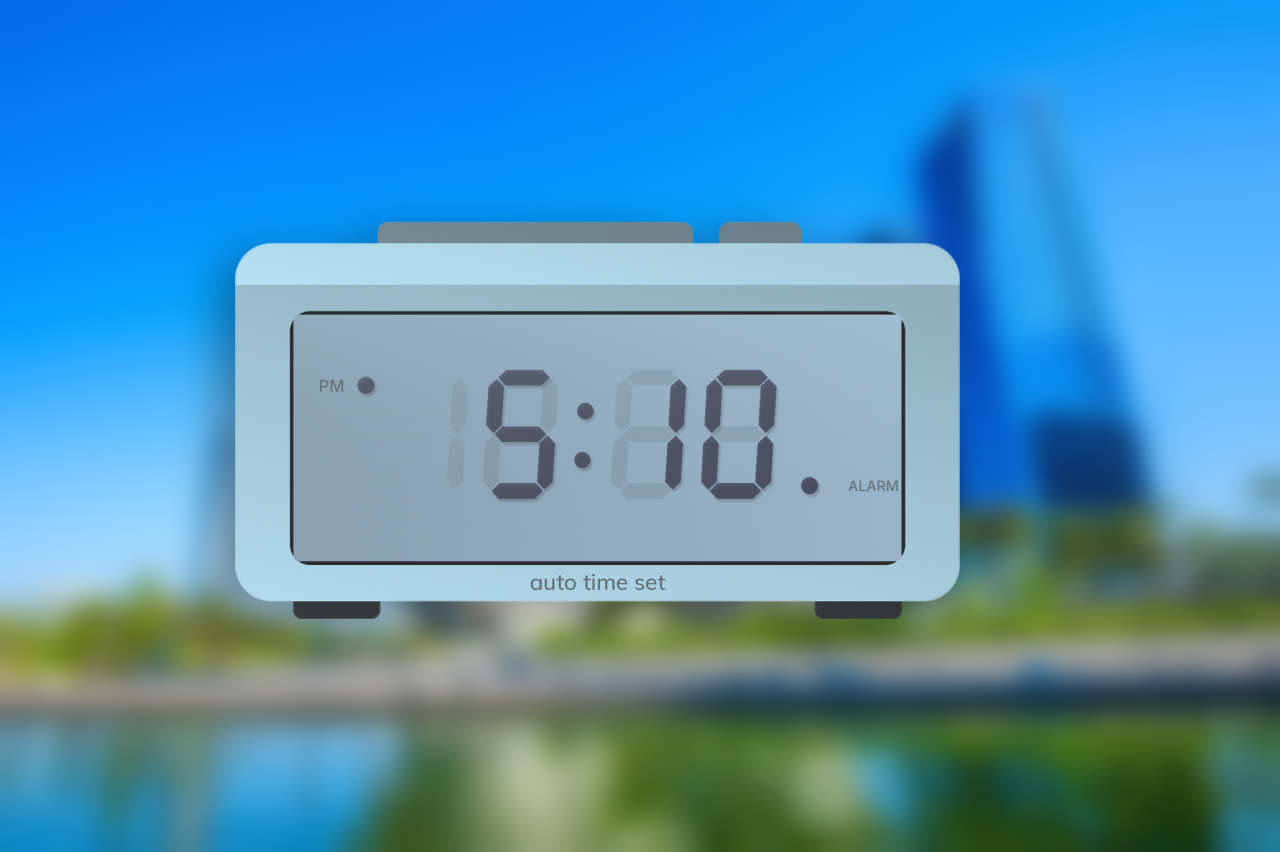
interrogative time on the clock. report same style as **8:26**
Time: **5:10**
